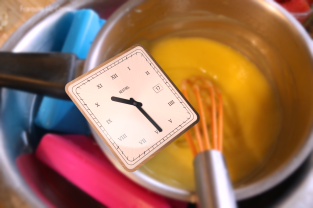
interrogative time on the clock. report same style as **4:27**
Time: **10:29**
